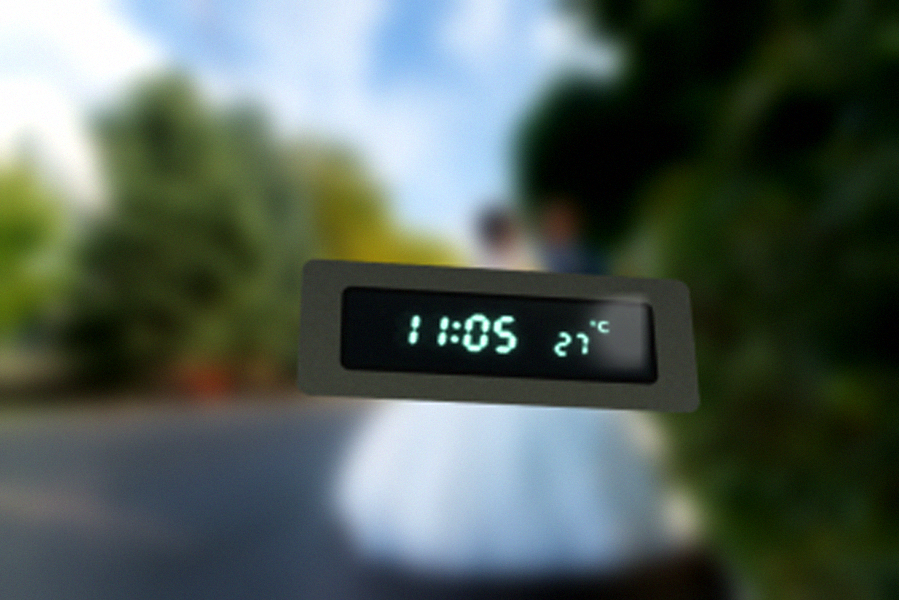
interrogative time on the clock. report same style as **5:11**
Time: **11:05**
